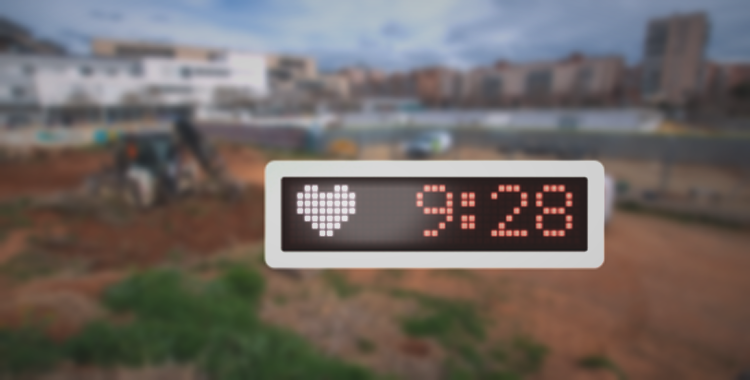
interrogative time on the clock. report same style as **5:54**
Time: **9:28**
